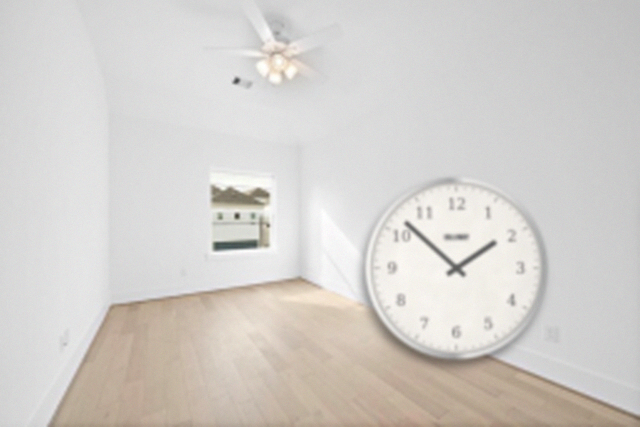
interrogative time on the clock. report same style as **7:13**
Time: **1:52**
